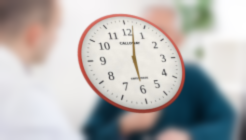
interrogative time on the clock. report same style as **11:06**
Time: **6:02**
